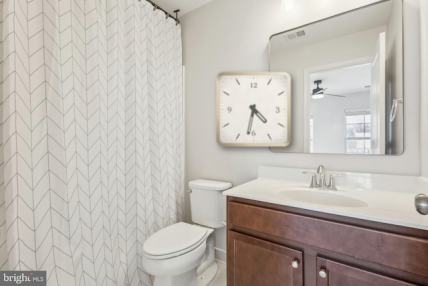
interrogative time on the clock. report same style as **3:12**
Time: **4:32**
